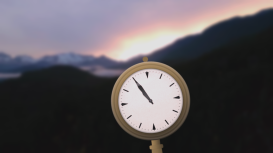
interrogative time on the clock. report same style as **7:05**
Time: **10:55**
